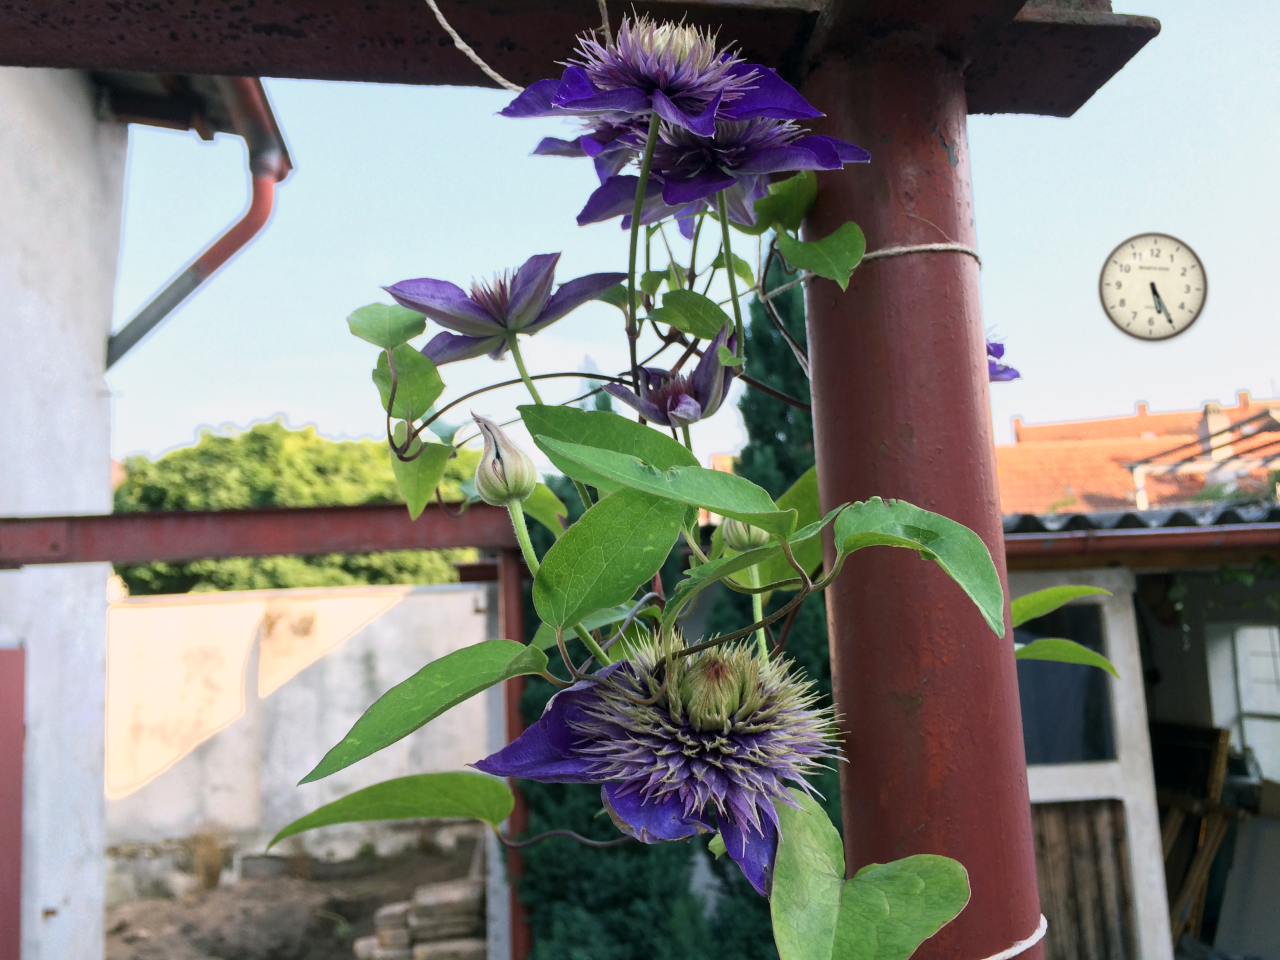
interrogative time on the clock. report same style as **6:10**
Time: **5:25**
